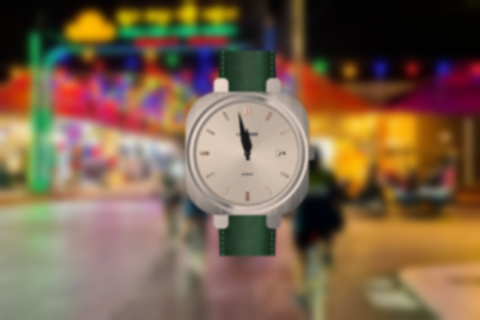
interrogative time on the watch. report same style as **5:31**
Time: **11:58**
